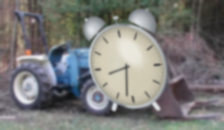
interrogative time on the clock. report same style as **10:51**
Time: **8:32**
